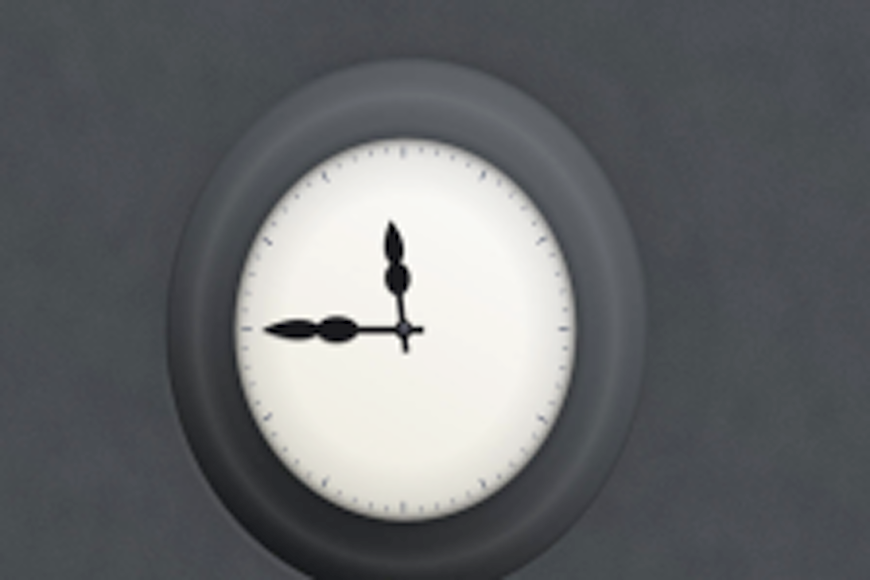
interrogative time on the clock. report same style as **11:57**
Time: **11:45**
